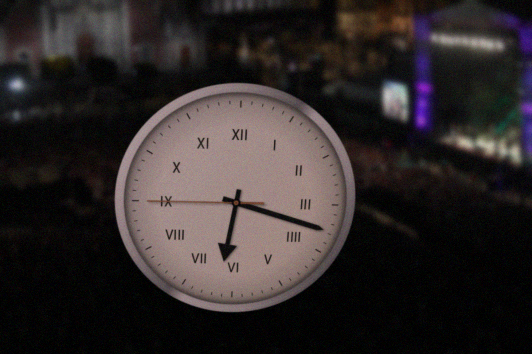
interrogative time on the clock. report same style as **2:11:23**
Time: **6:17:45**
